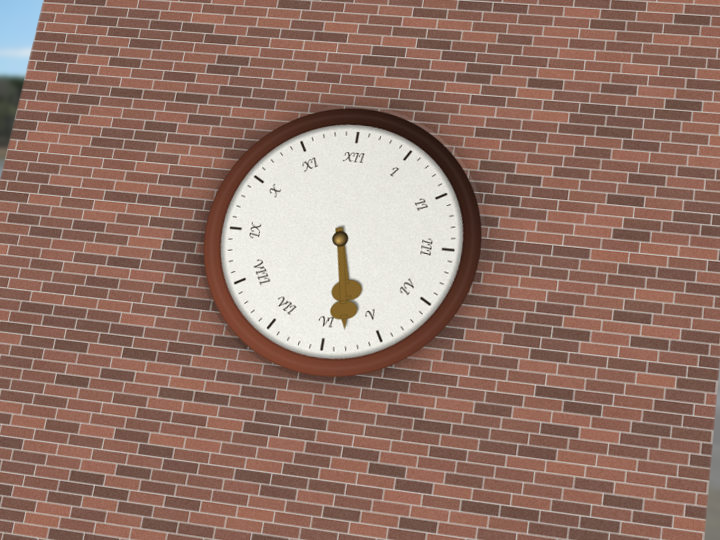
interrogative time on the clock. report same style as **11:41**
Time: **5:28**
